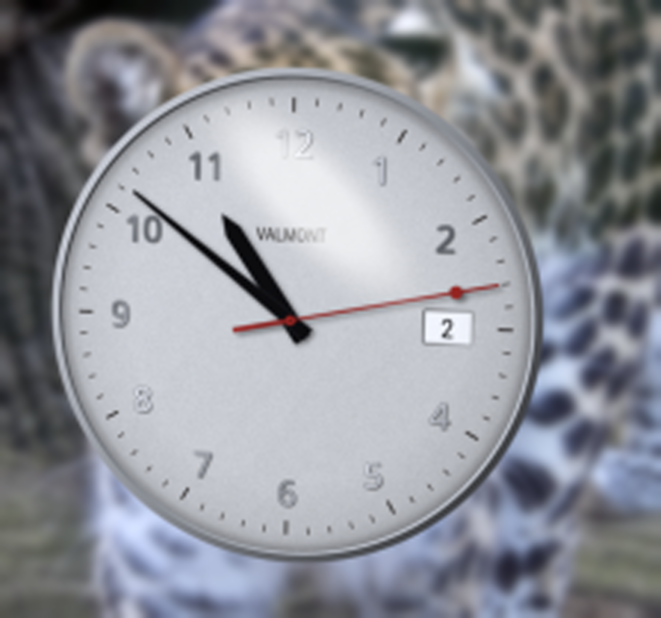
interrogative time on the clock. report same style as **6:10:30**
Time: **10:51:13**
